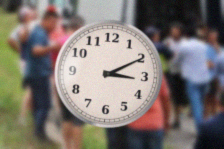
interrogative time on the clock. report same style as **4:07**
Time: **3:10**
